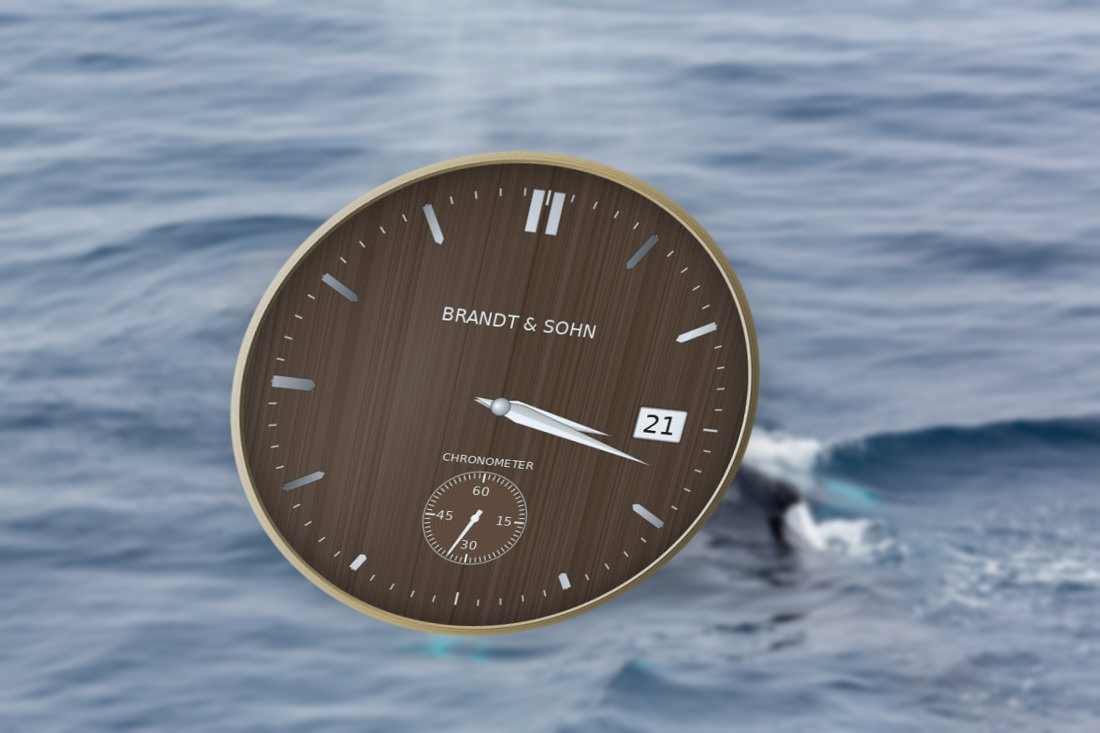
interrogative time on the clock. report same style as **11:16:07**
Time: **3:17:34**
